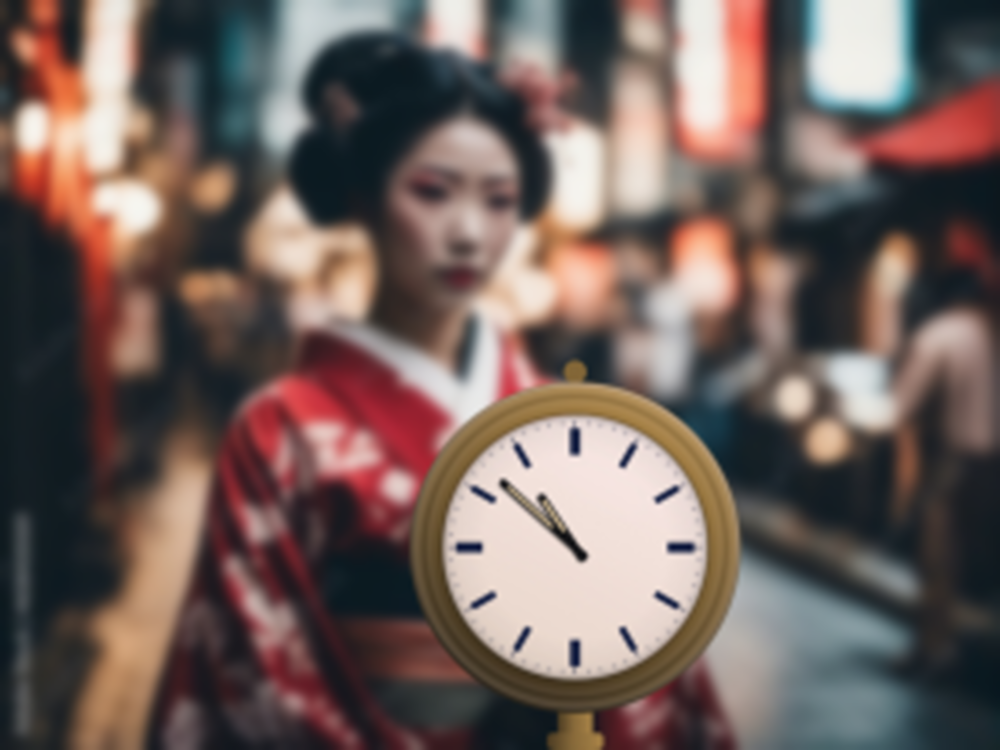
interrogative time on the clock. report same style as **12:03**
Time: **10:52**
